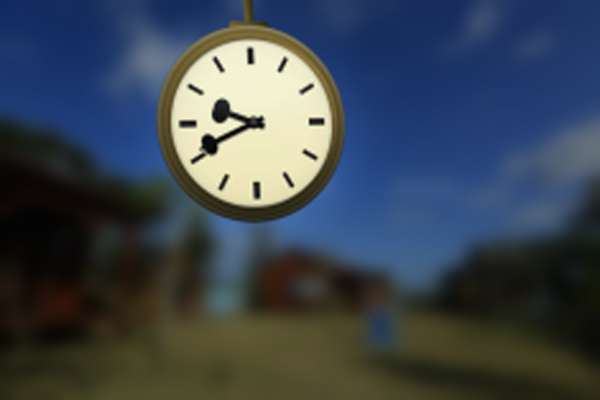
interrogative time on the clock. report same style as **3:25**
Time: **9:41**
